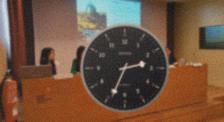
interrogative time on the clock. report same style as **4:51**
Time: **2:34**
